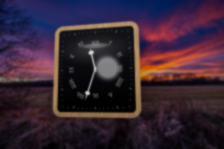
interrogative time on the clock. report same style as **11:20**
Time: **11:33**
